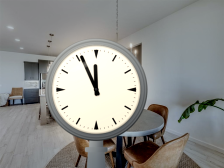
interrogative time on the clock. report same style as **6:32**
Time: **11:56**
